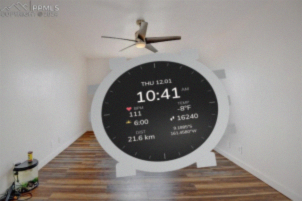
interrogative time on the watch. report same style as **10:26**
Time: **10:41**
